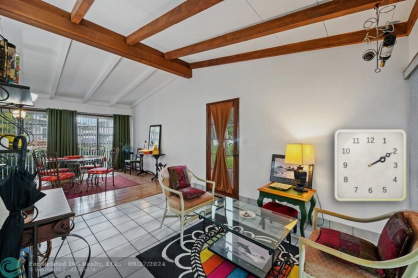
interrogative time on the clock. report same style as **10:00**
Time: **2:10**
